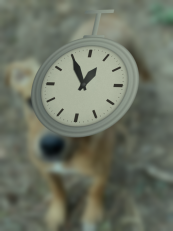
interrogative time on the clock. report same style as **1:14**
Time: **12:55**
